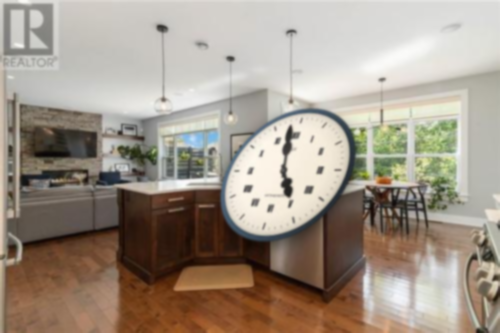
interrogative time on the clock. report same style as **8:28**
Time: **4:58**
